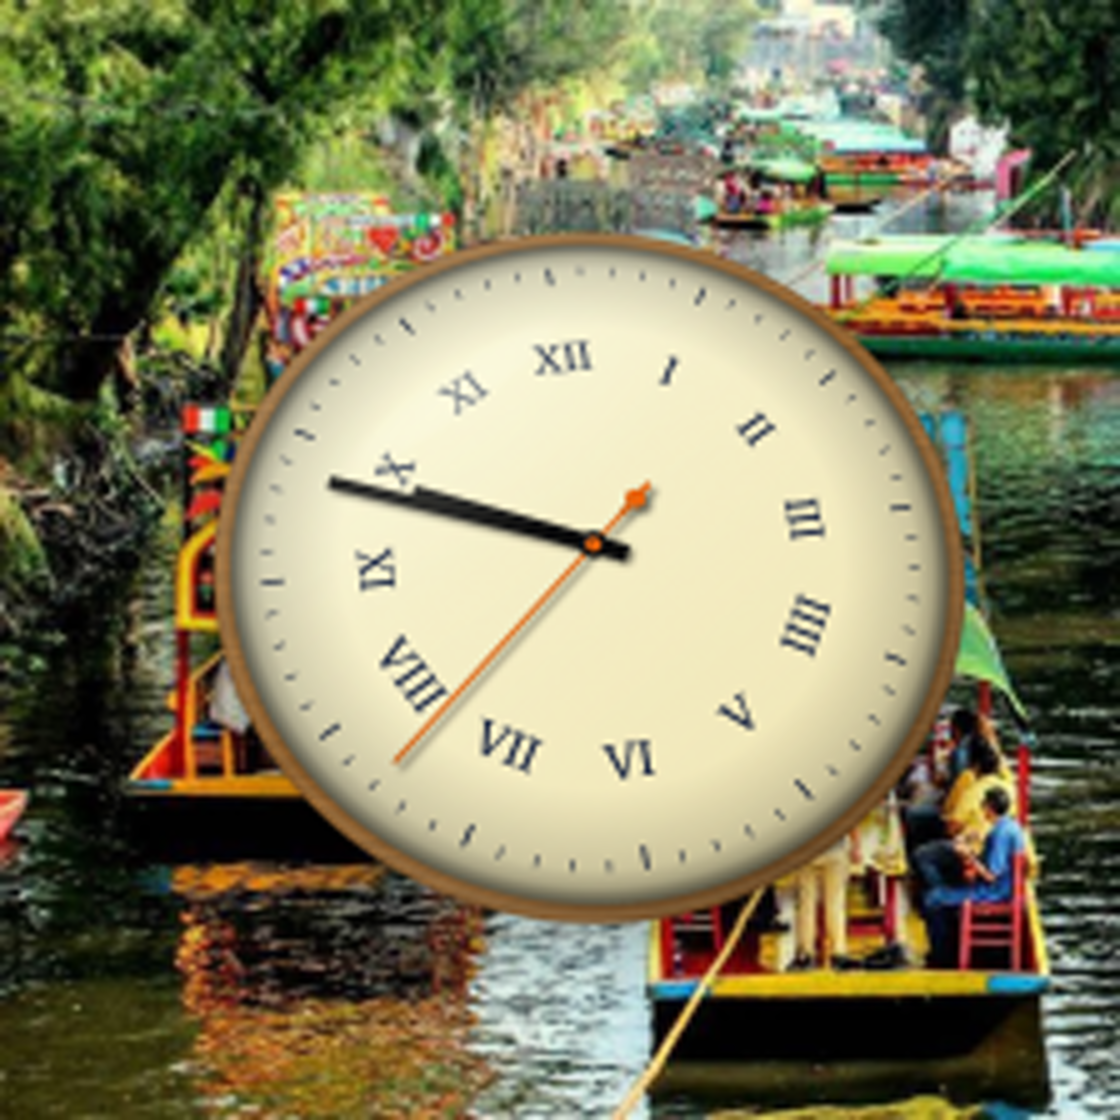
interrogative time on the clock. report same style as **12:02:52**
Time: **9:48:38**
